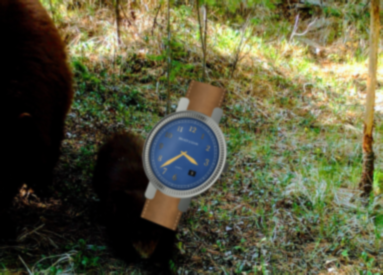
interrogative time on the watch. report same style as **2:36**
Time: **3:37**
